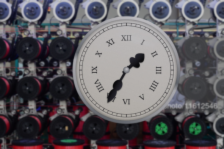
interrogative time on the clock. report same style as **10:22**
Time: **1:35**
